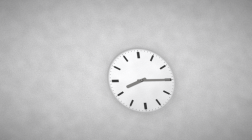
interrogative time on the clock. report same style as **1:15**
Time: **8:15**
